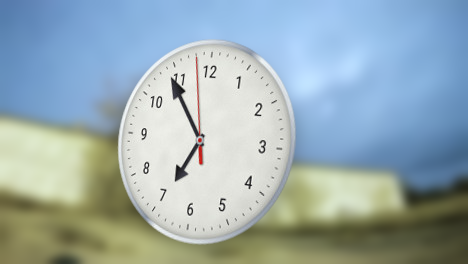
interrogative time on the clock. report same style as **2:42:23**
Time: **6:53:58**
